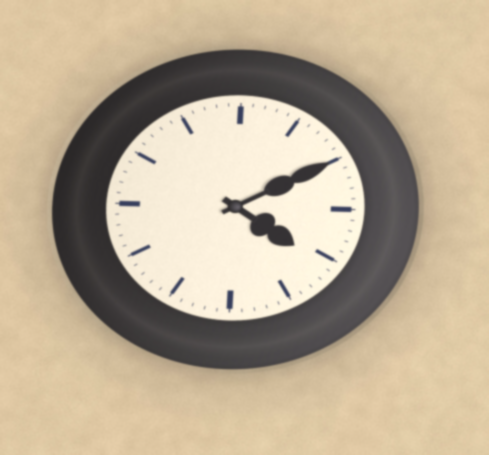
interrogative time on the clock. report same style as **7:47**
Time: **4:10**
